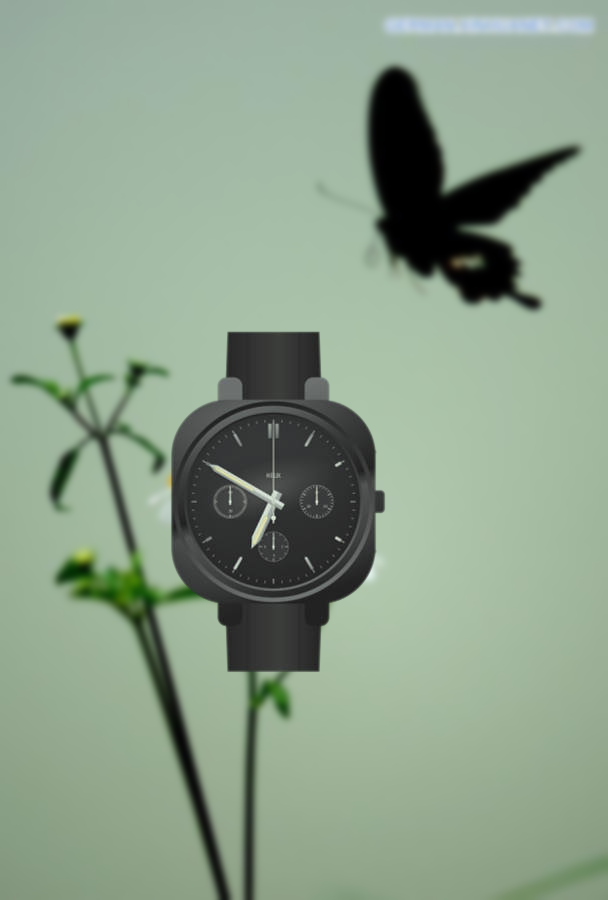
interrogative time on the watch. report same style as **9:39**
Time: **6:50**
